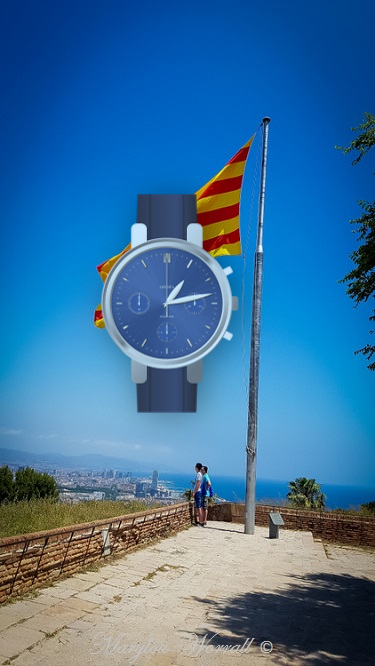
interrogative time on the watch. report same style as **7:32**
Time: **1:13**
